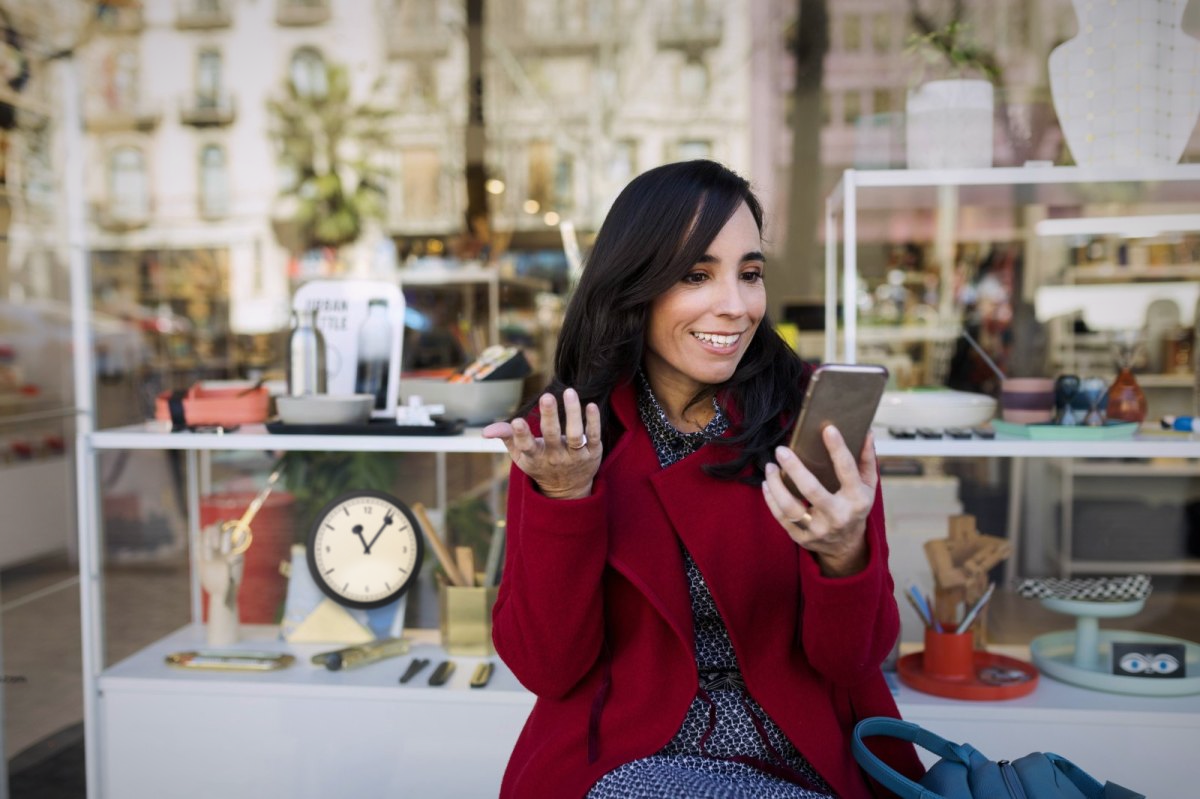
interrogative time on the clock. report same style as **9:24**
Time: **11:06**
